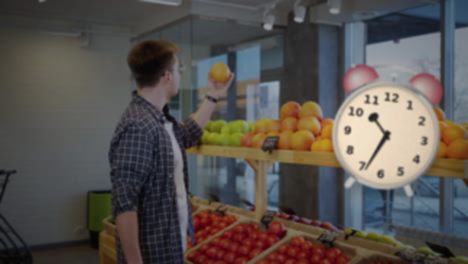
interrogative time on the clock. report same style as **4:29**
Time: **10:34**
